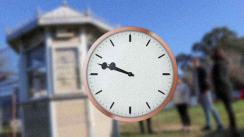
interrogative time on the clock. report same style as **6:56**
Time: **9:48**
